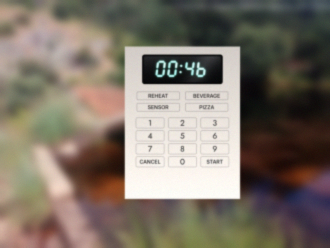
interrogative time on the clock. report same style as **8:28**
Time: **0:46**
